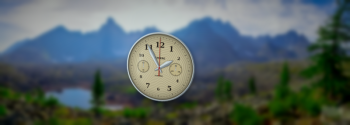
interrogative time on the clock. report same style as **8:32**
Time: **1:55**
